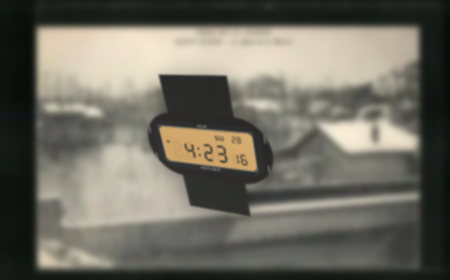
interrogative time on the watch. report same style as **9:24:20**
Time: **4:23:16**
